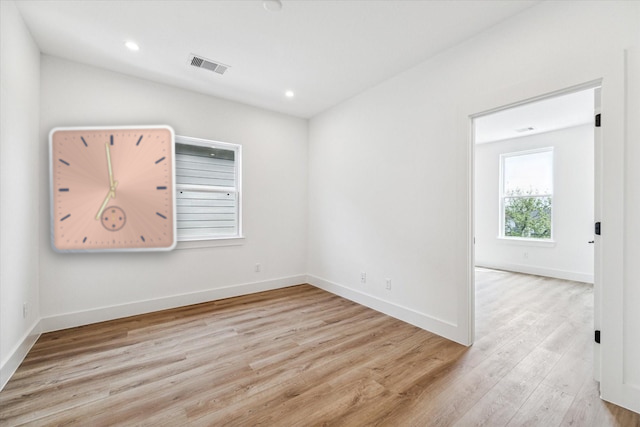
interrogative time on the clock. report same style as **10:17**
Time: **6:59**
